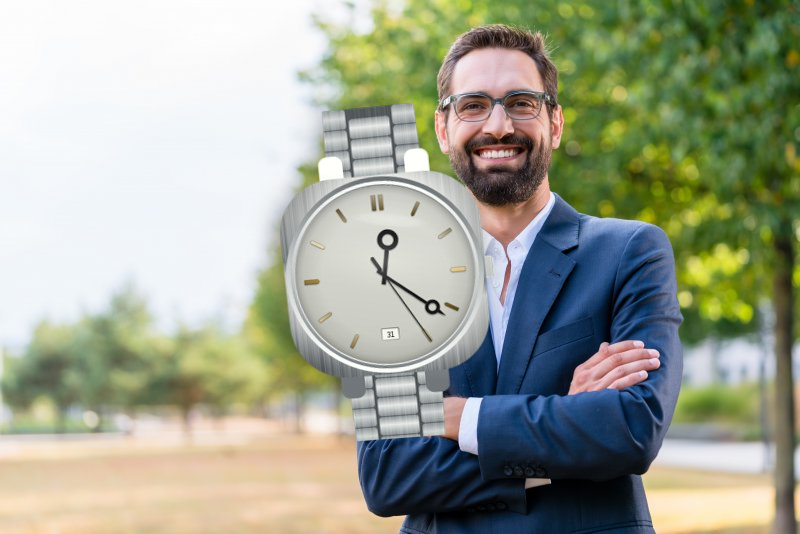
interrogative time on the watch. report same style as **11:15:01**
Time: **12:21:25**
